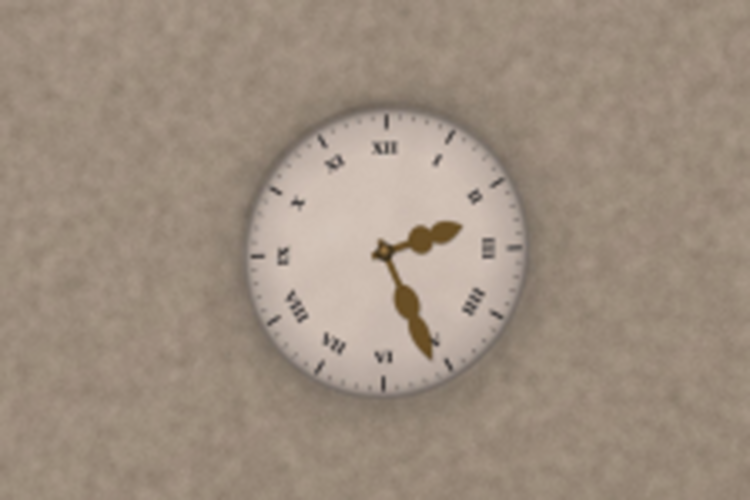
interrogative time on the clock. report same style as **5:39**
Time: **2:26**
